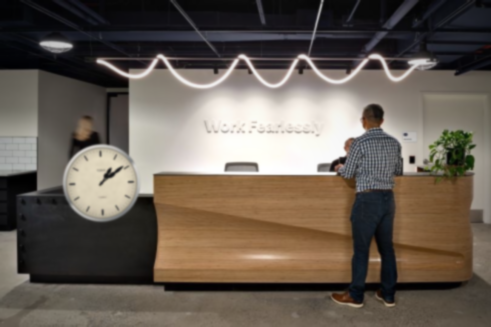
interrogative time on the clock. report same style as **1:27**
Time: **1:09**
